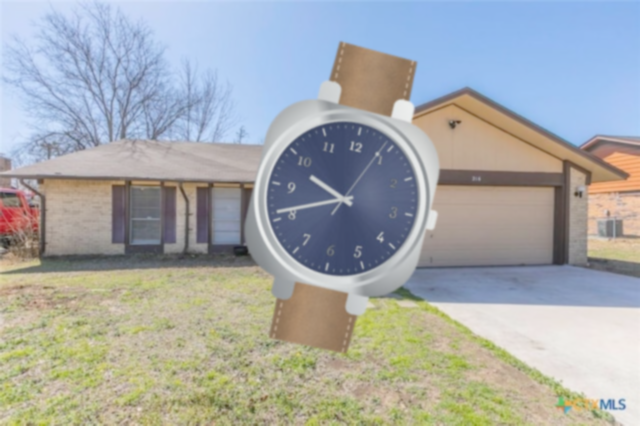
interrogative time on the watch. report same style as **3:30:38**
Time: **9:41:04**
